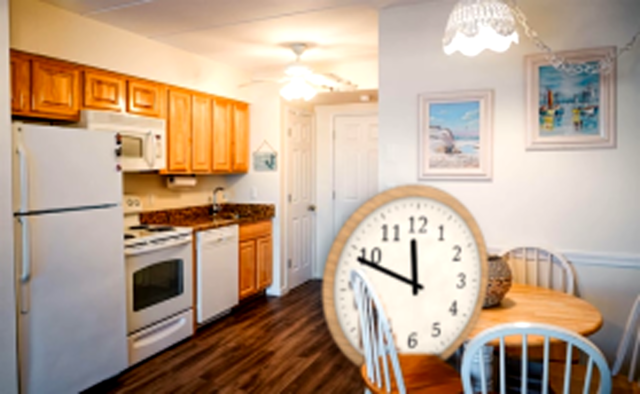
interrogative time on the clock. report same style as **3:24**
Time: **11:49**
